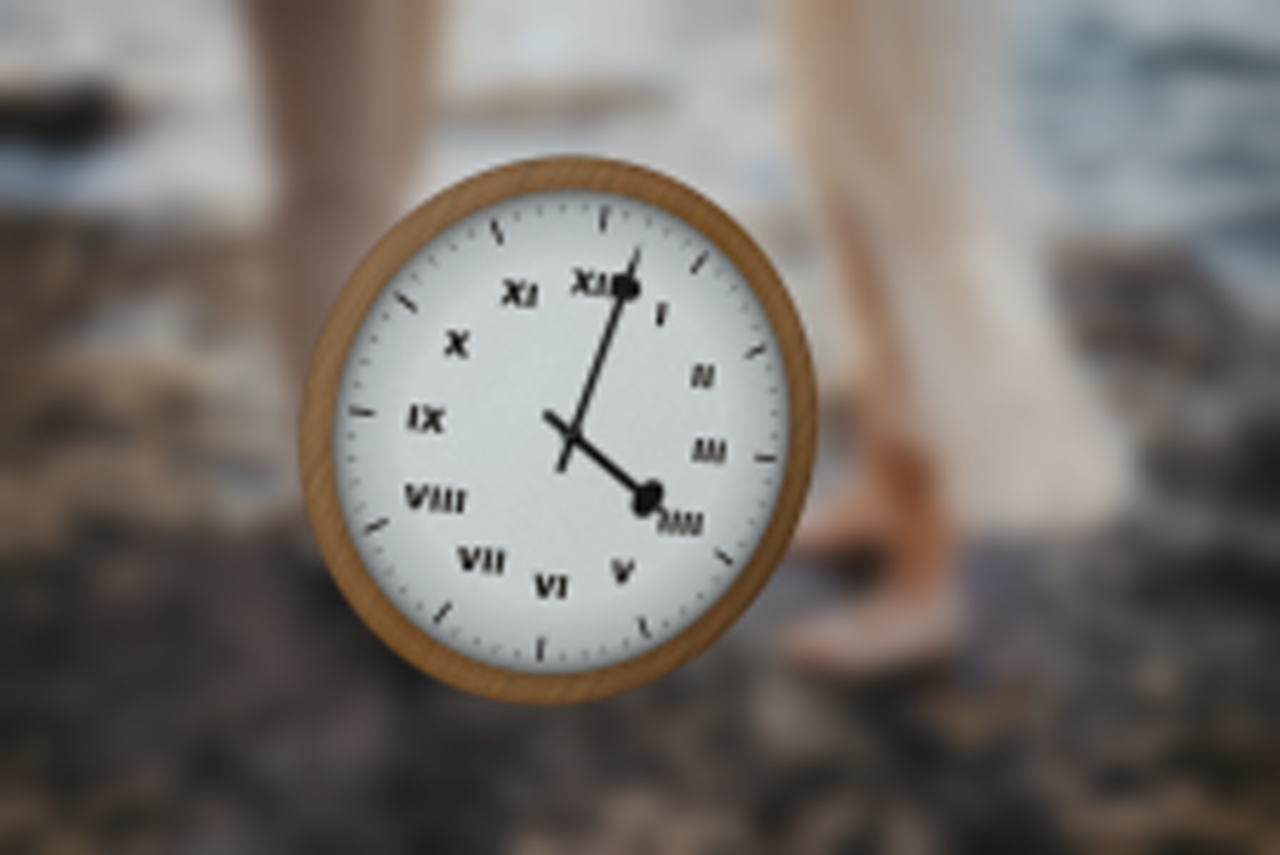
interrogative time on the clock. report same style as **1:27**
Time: **4:02**
